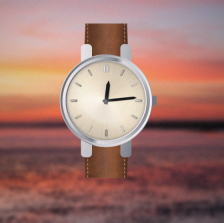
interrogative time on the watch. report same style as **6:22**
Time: **12:14**
